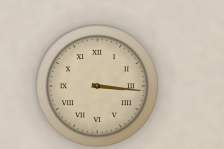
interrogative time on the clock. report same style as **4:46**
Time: **3:16**
